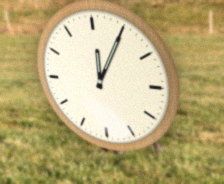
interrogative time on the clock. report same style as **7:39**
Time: **12:05**
